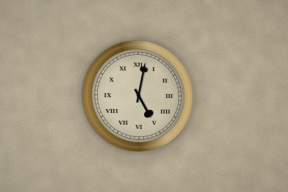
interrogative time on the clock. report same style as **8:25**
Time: **5:02**
